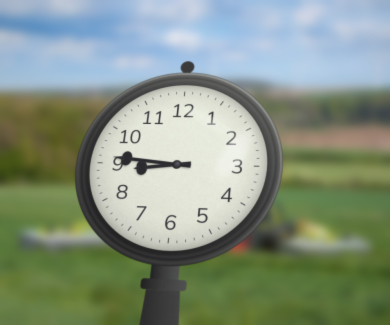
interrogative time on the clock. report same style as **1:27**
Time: **8:46**
